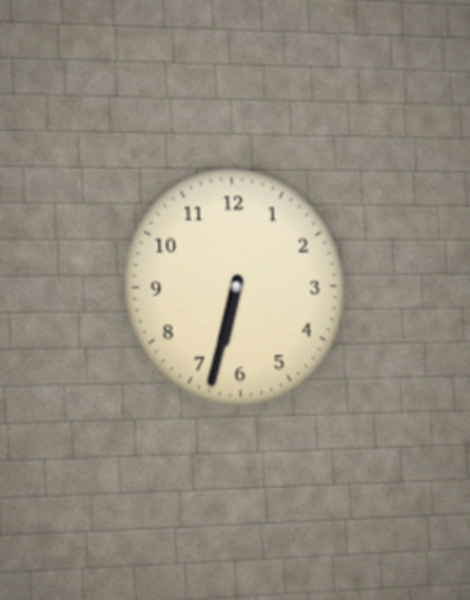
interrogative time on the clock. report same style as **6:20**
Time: **6:33**
